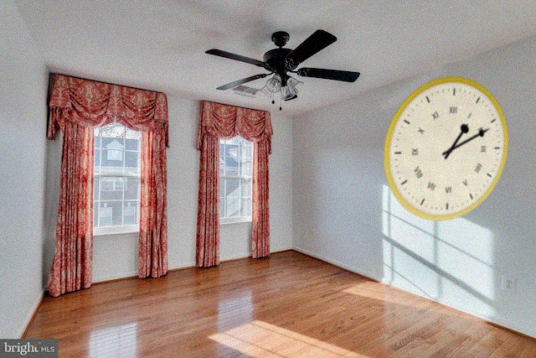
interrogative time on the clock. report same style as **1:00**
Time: **1:11**
